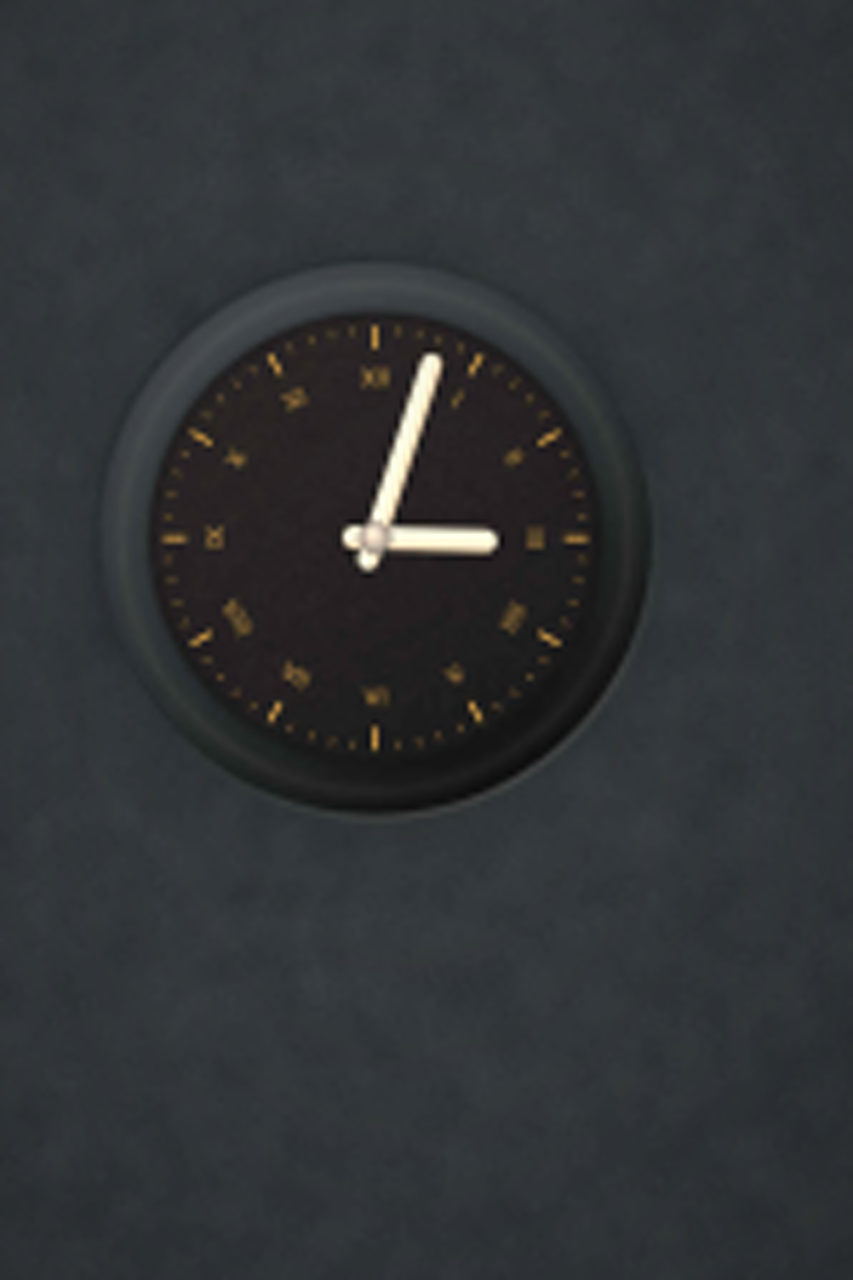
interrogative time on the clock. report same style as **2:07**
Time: **3:03**
